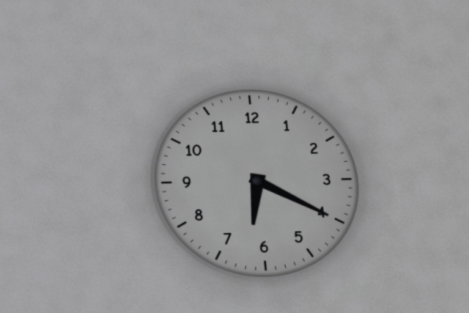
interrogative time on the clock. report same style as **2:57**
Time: **6:20**
